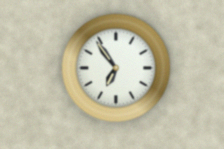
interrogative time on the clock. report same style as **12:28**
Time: **6:54**
